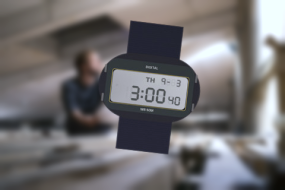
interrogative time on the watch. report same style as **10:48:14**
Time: **3:00:40**
